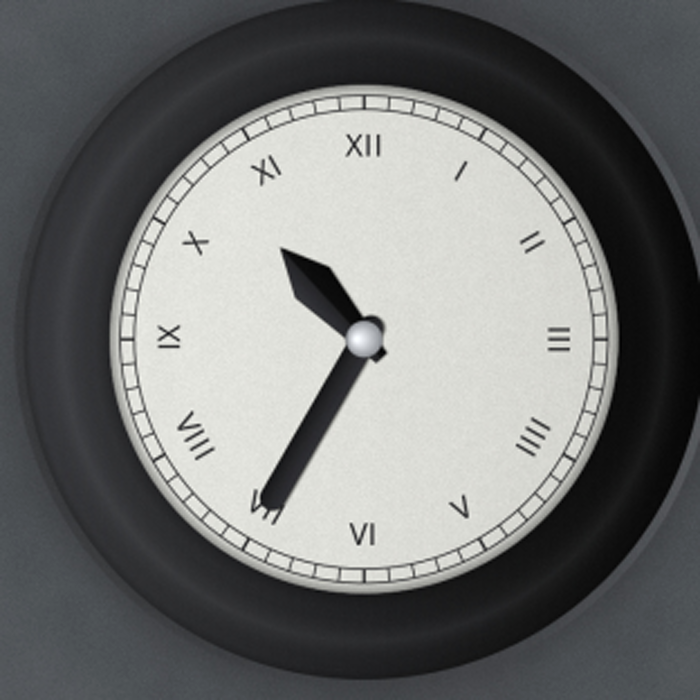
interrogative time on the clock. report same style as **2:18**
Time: **10:35**
